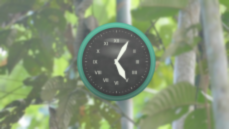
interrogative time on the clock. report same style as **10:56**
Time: **5:05**
